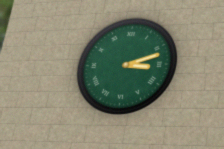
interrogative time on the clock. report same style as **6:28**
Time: **3:12**
